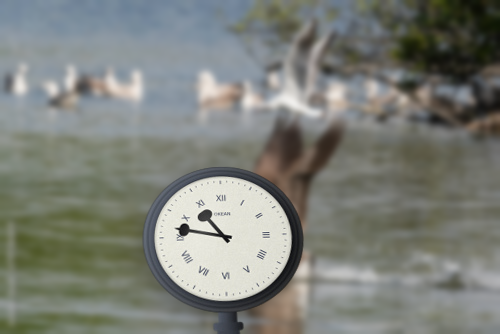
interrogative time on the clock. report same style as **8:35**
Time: **10:47**
